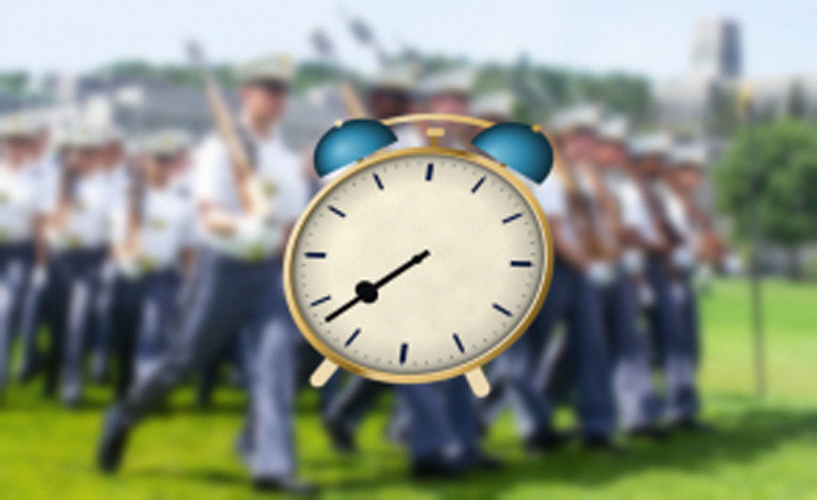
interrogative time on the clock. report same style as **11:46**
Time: **7:38**
